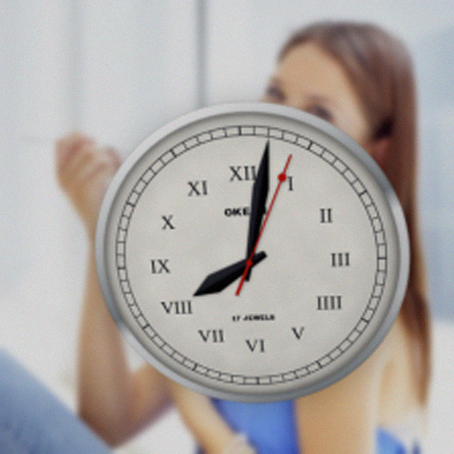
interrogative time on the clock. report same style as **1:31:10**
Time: **8:02:04**
